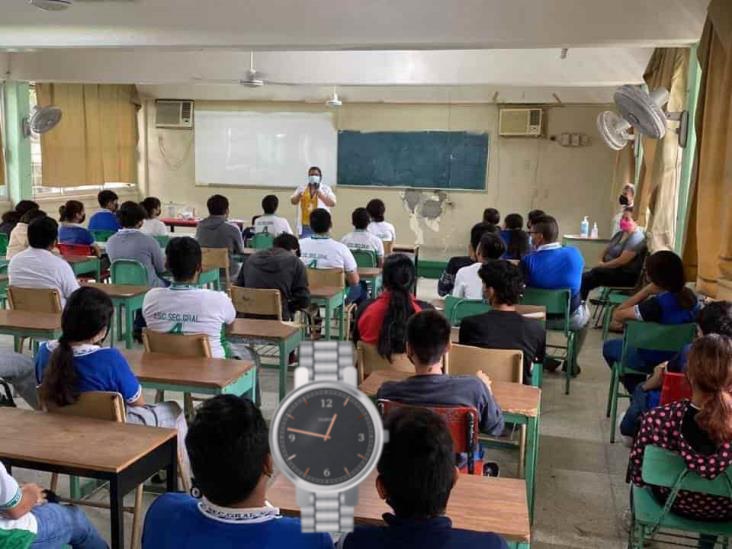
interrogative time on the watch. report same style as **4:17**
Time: **12:47**
